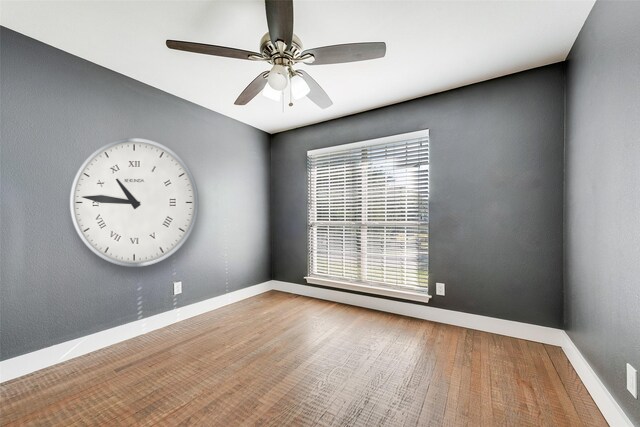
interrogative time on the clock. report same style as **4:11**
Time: **10:46**
